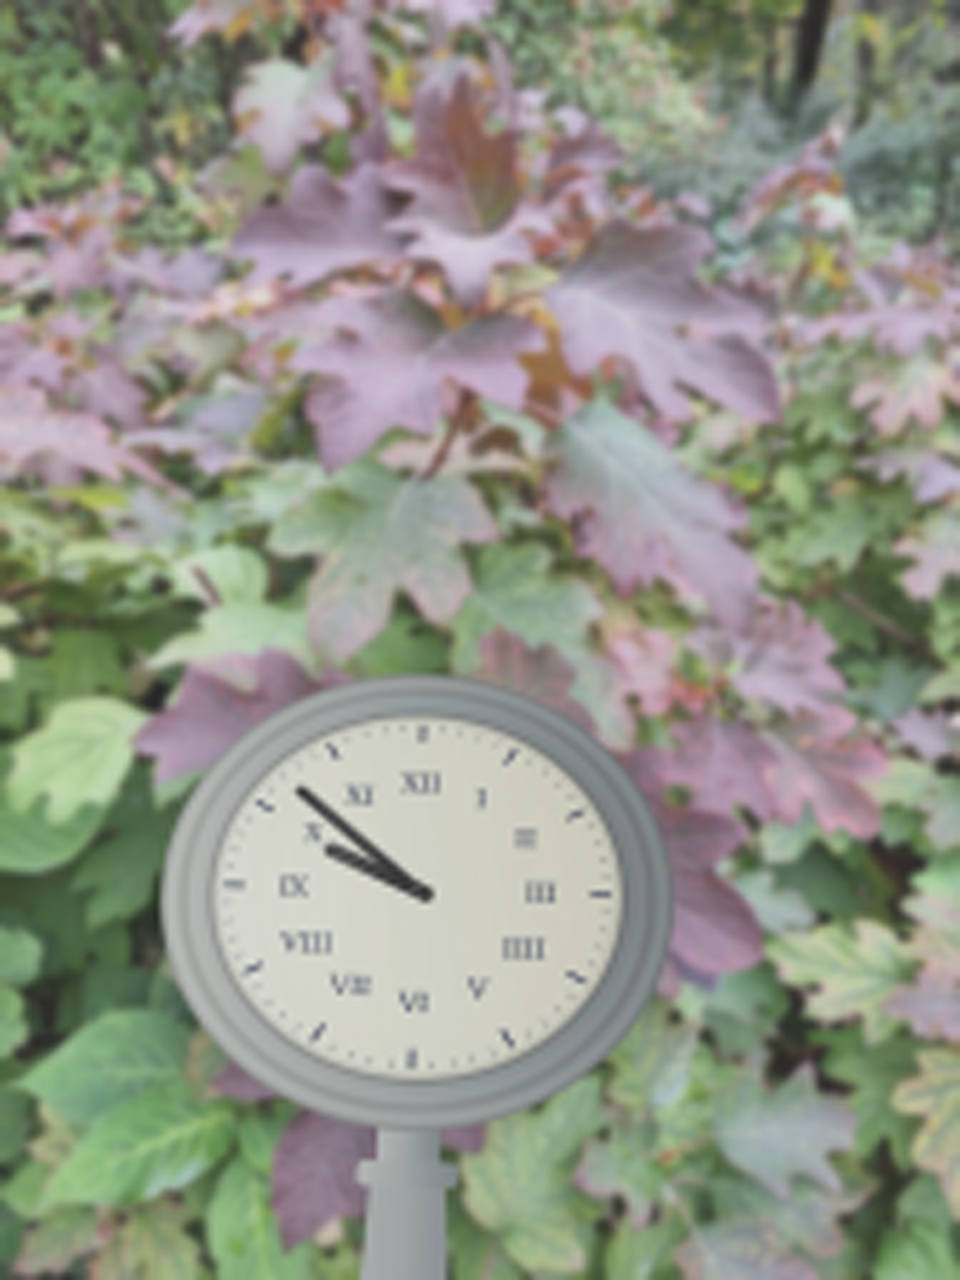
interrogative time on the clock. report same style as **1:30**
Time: **9:52**
